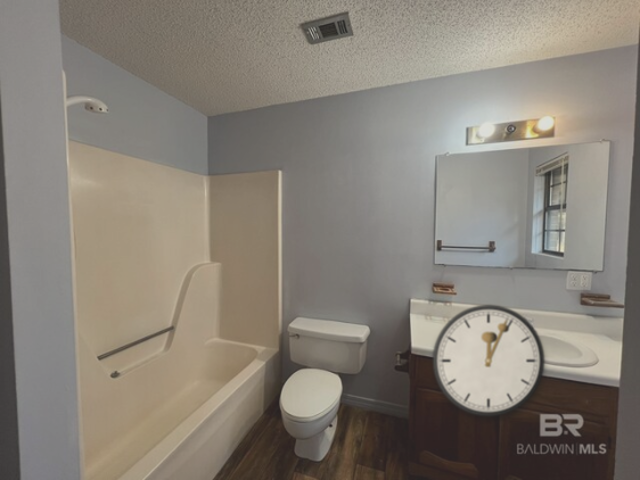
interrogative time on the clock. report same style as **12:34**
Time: **12:04**
